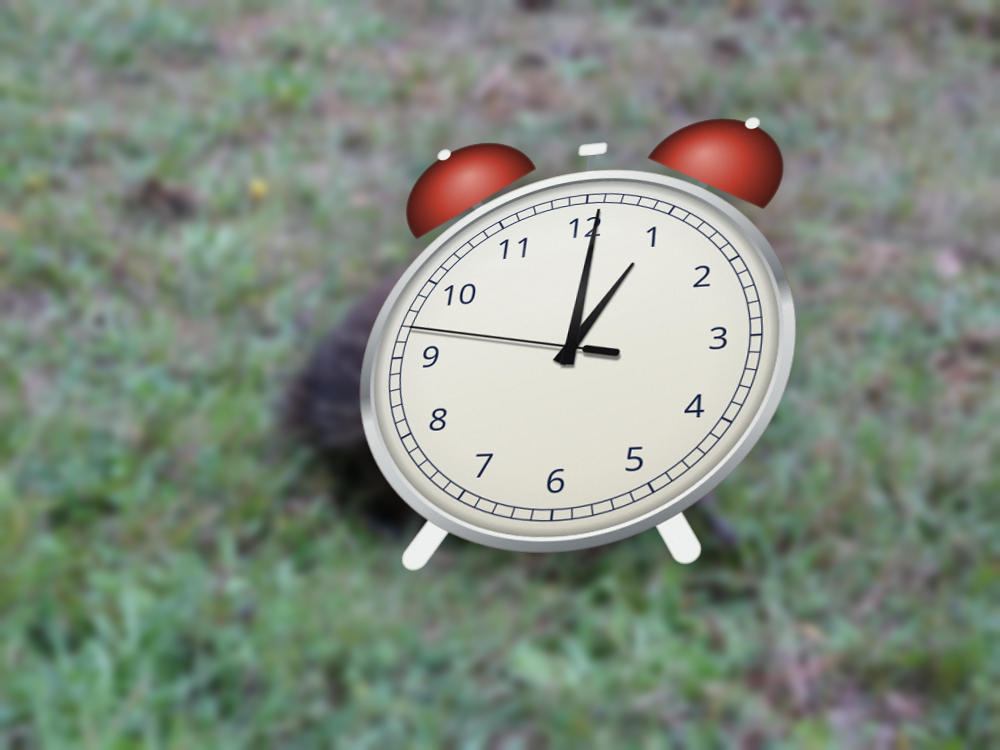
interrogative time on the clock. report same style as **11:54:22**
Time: **1:00:47**
